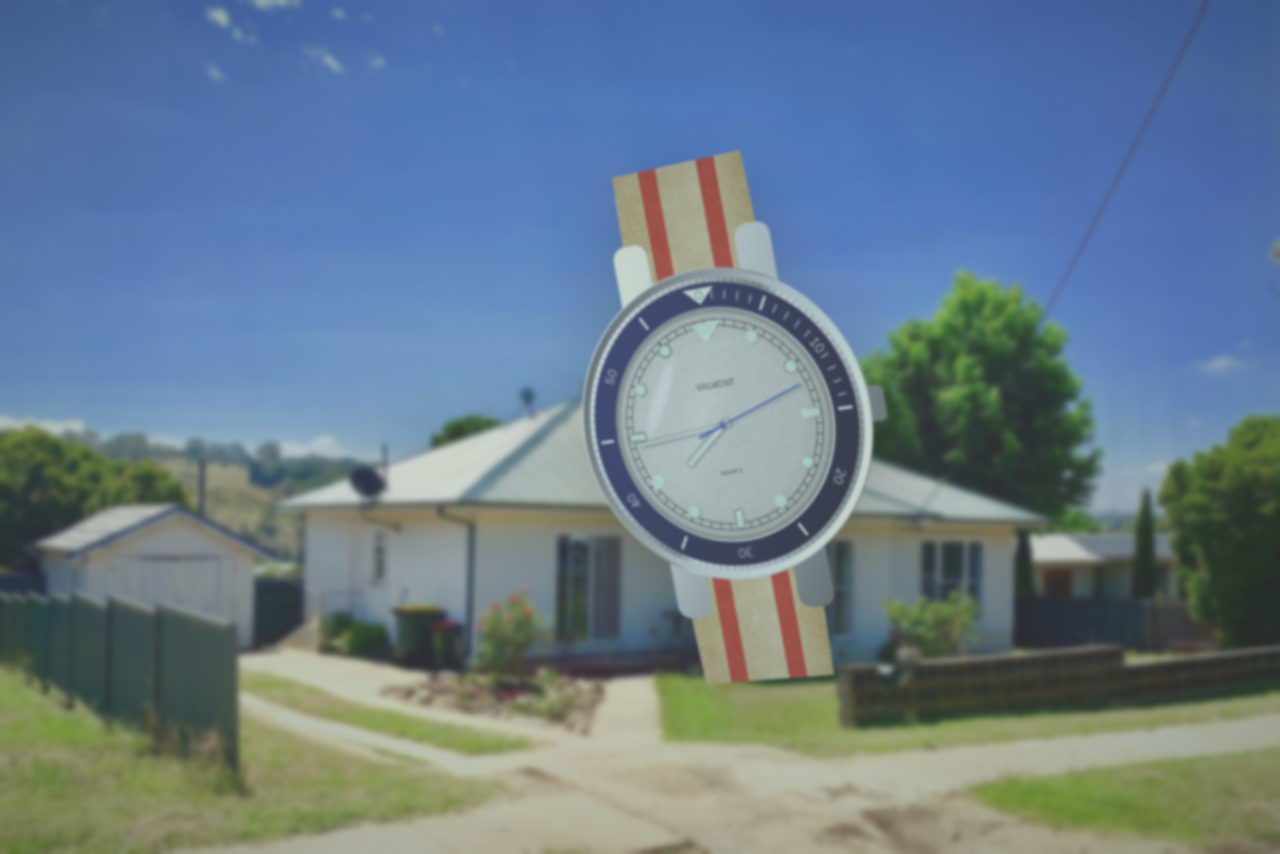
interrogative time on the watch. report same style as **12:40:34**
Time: **7:44:12**
